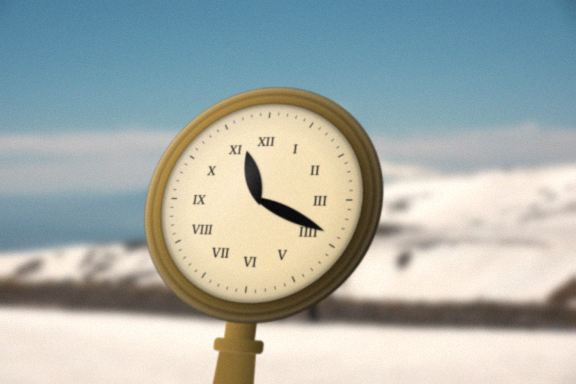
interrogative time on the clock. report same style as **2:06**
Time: **11:19**
